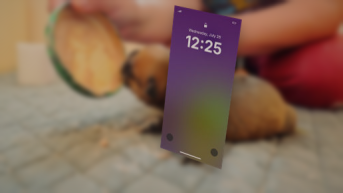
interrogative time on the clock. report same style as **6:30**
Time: **12:25**
